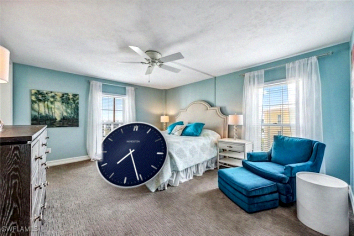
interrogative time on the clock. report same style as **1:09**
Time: **7:26**
